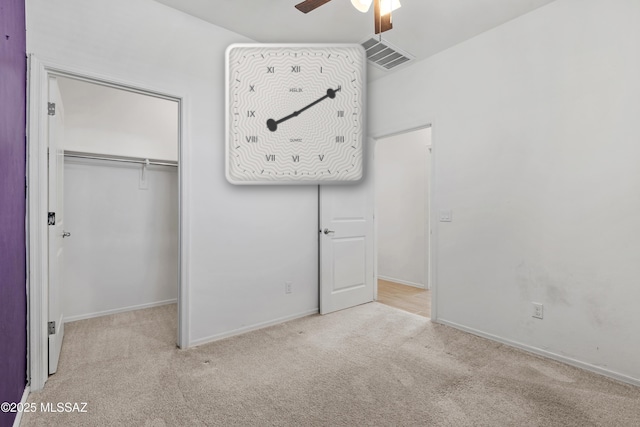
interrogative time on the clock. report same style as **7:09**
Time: **8:10**
